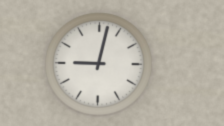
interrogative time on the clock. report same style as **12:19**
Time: **9:02**
